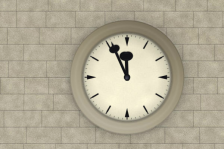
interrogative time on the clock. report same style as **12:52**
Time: **11:56**
